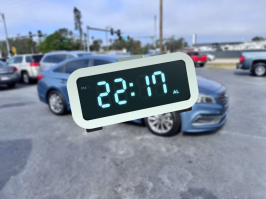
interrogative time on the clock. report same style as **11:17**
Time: **22:17**
